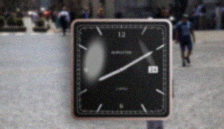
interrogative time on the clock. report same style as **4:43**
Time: **8:10**
